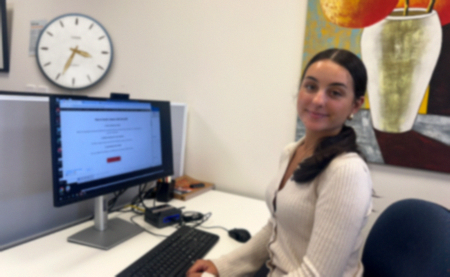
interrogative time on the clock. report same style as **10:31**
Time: **3:34**
